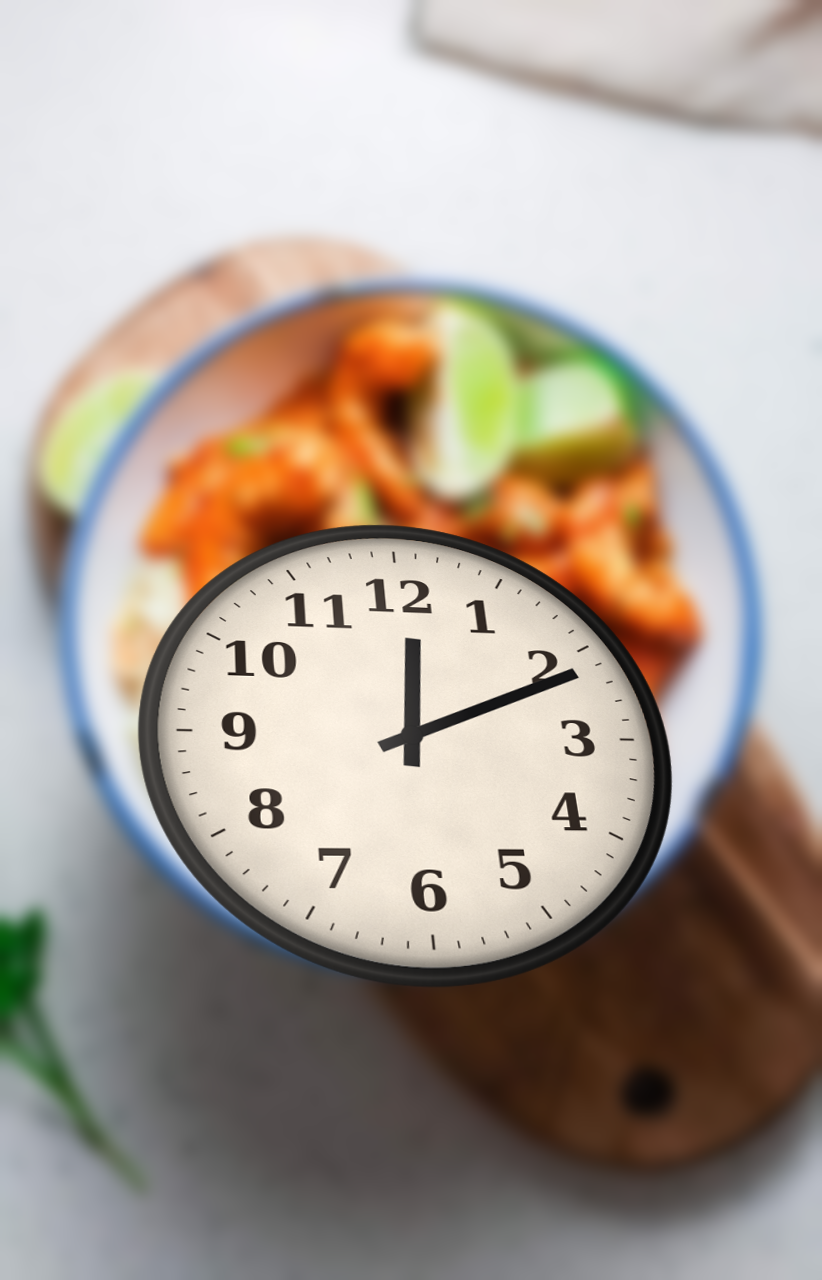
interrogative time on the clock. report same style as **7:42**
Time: **12:11**
